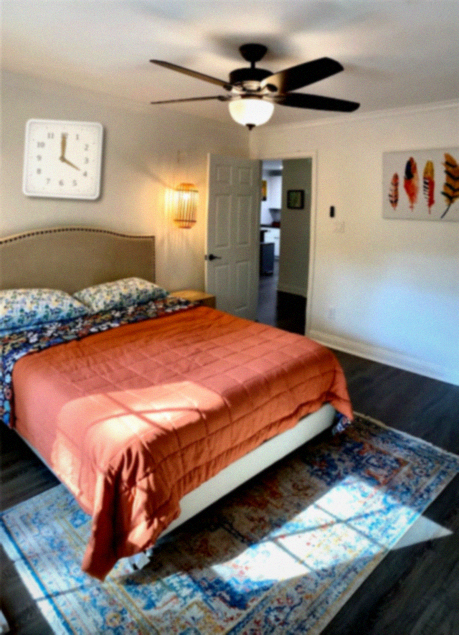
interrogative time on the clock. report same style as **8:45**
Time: **4:00**
